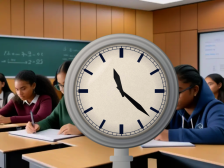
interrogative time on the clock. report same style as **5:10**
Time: **11:22**
